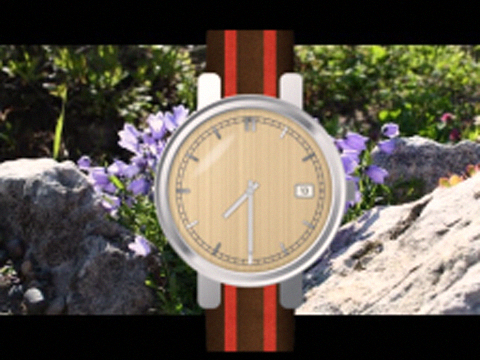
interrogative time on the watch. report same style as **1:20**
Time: **7:30**
